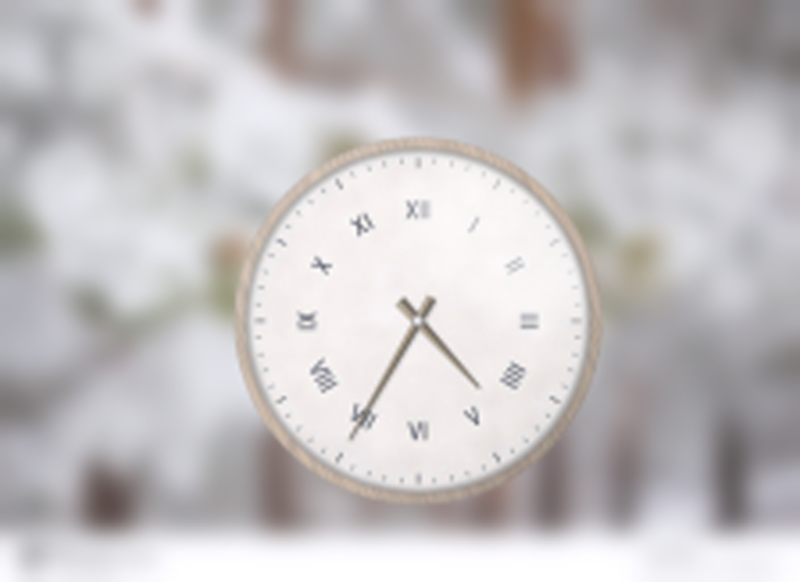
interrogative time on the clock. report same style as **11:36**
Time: **4:35**
